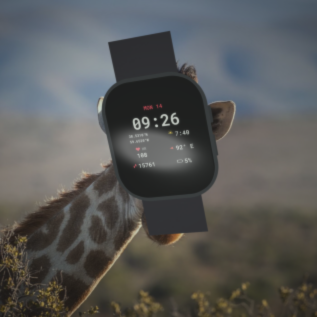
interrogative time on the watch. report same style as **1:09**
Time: **9:26**
